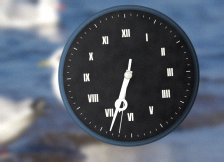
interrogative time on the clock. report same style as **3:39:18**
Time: **6:33:32**
